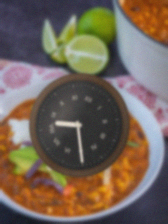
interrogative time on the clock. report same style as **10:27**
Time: **8:25**
